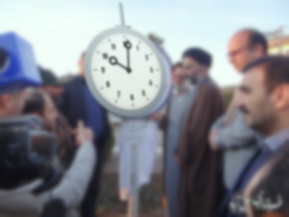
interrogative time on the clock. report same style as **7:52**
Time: **10:01**
